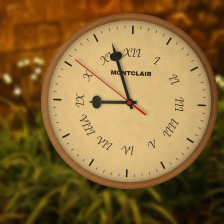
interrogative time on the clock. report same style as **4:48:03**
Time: **8:56:51**
